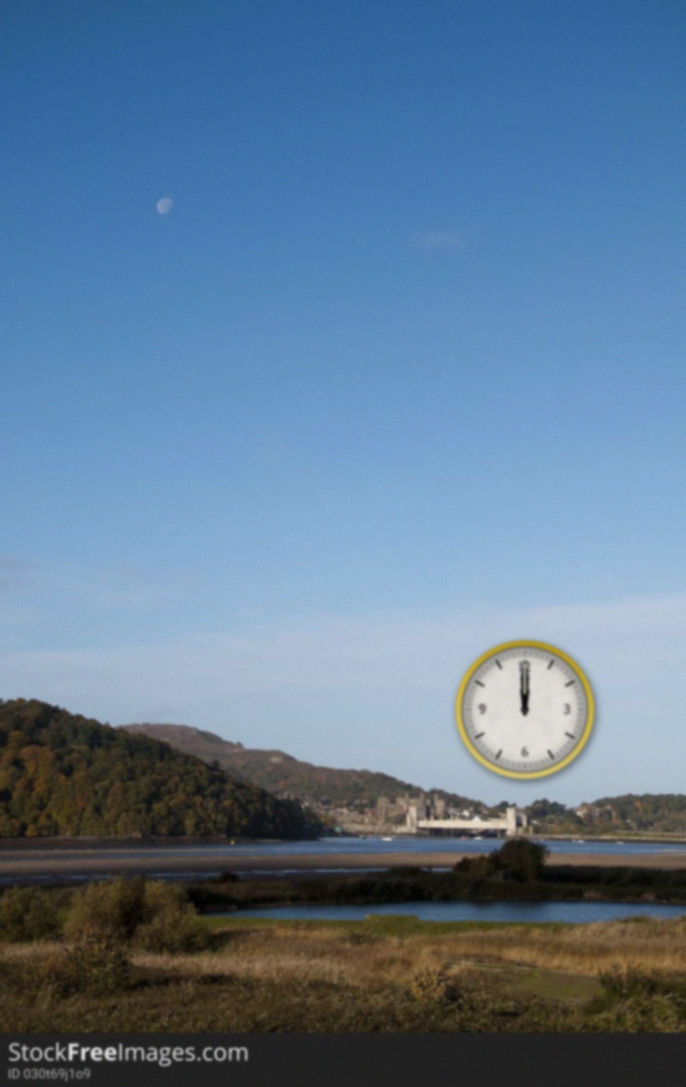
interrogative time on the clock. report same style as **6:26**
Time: **12:00**
